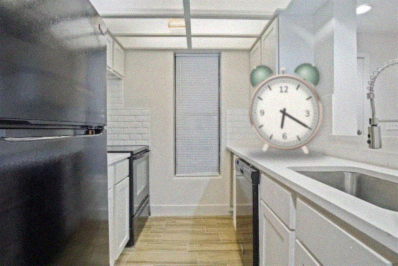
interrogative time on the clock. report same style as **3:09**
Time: **6:20**
